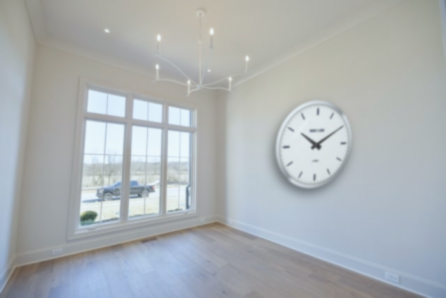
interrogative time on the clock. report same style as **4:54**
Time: **10:10**
